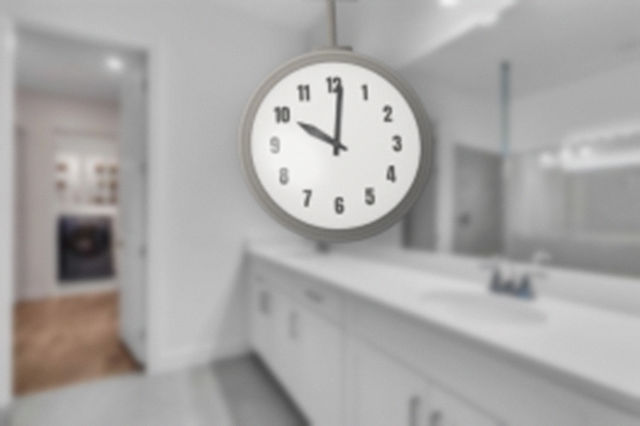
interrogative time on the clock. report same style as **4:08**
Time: **10:01**
